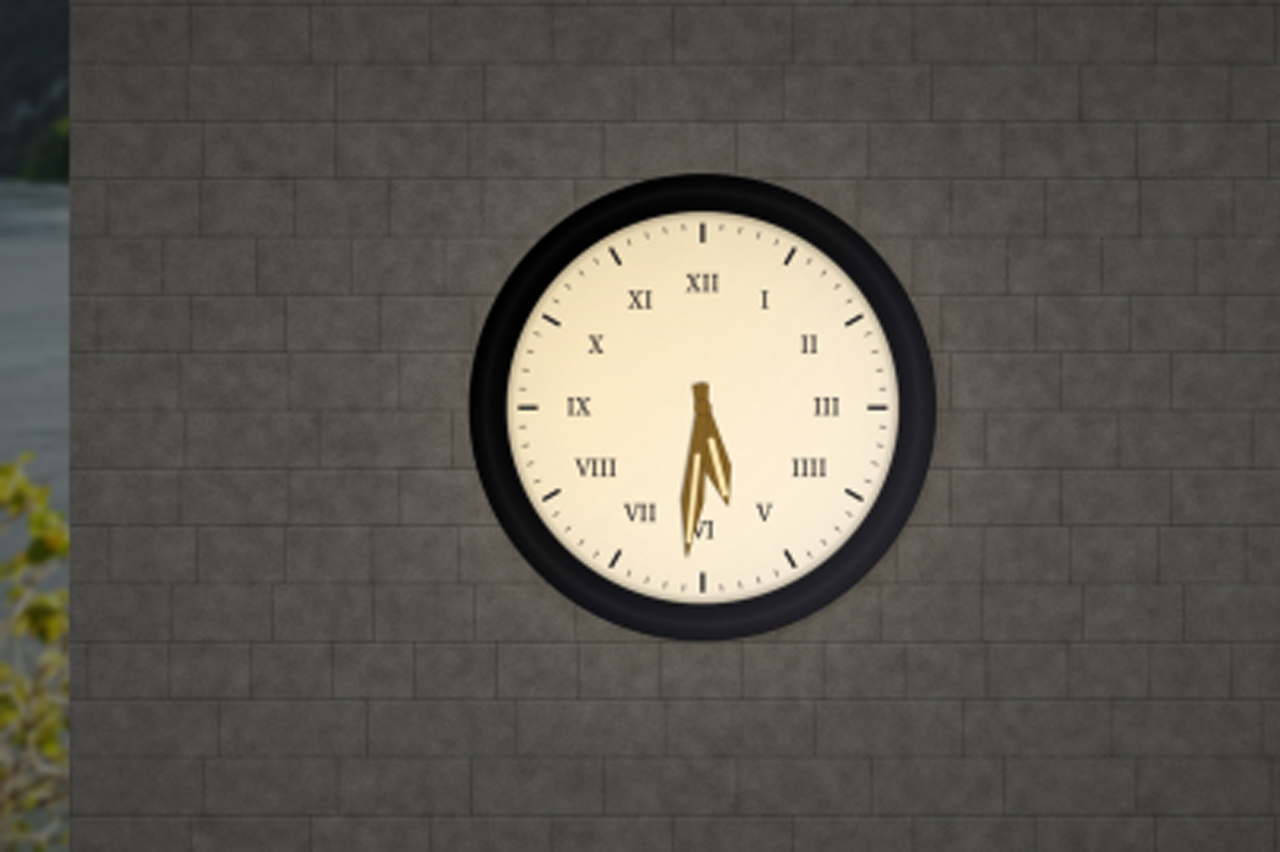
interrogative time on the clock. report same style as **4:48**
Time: **5:31**
